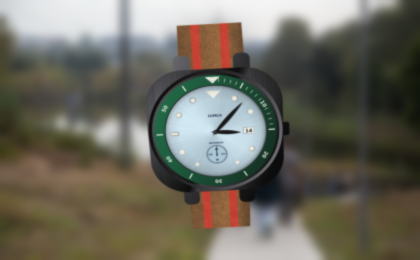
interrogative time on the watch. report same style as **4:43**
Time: **3:07**
